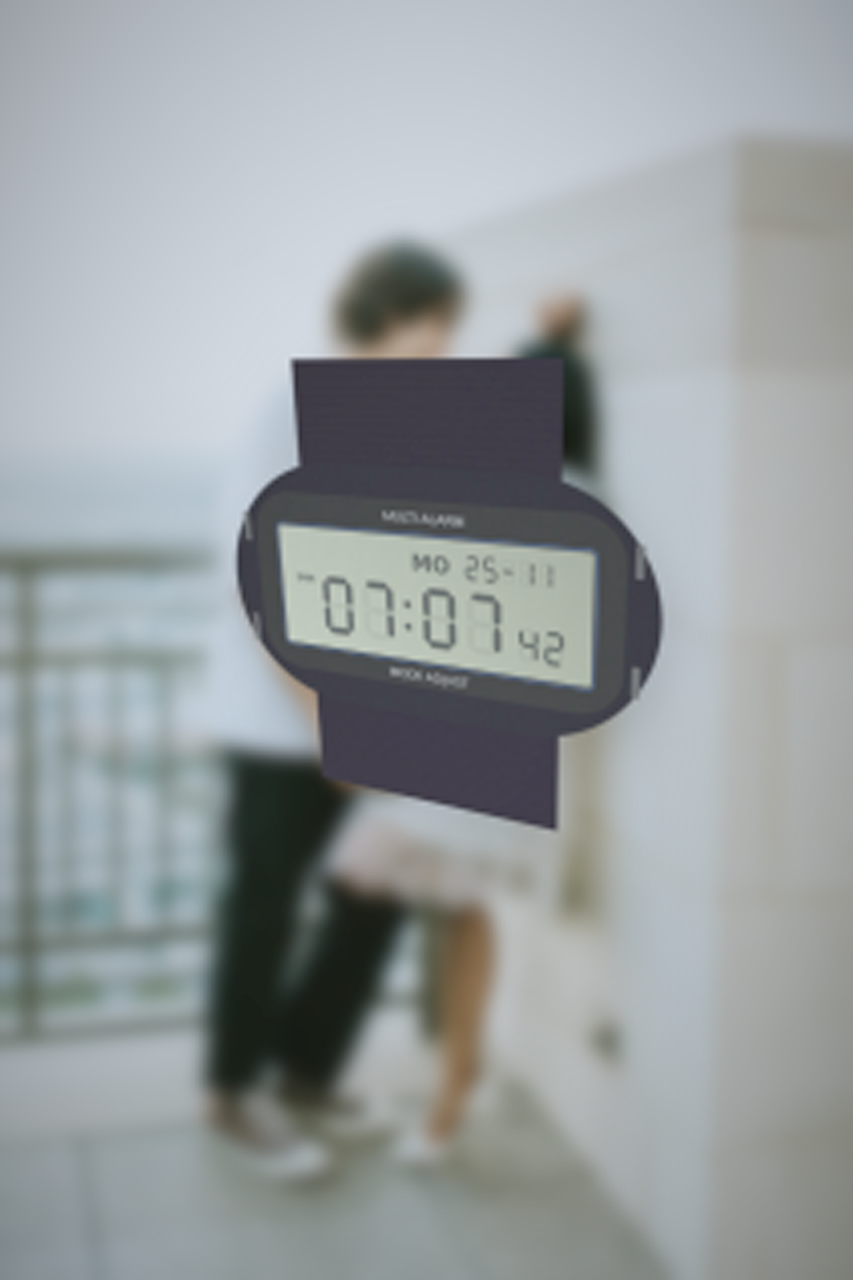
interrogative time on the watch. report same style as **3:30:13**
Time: **7:07:42**
